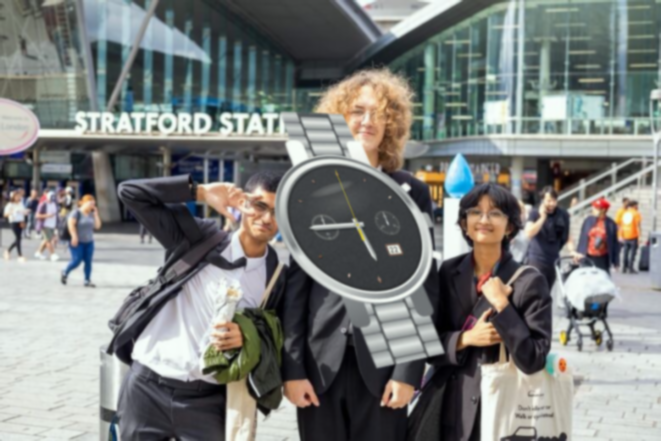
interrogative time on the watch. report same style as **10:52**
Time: **5:45**
